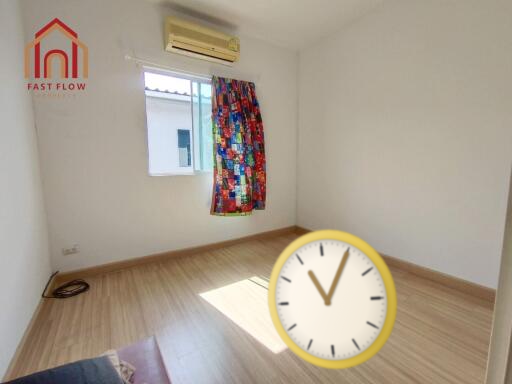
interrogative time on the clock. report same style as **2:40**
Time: **11:05**
